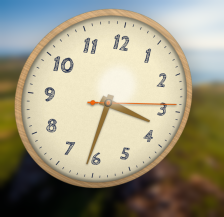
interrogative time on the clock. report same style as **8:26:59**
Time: **3:31:14**
